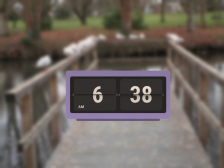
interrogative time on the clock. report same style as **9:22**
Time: **6:38**
